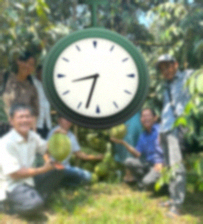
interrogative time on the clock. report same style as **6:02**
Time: **8:33**
